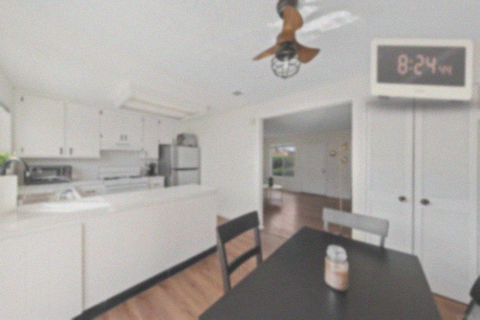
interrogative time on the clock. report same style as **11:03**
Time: **8:24**
